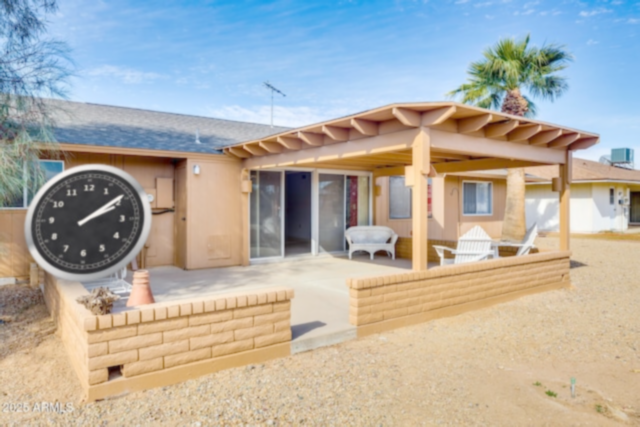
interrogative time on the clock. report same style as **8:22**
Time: **2:09**
